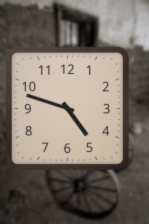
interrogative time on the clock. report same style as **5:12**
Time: **4:48**
